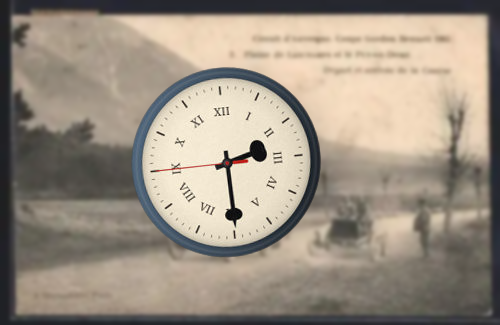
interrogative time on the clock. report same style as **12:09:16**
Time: **2:29:45**
